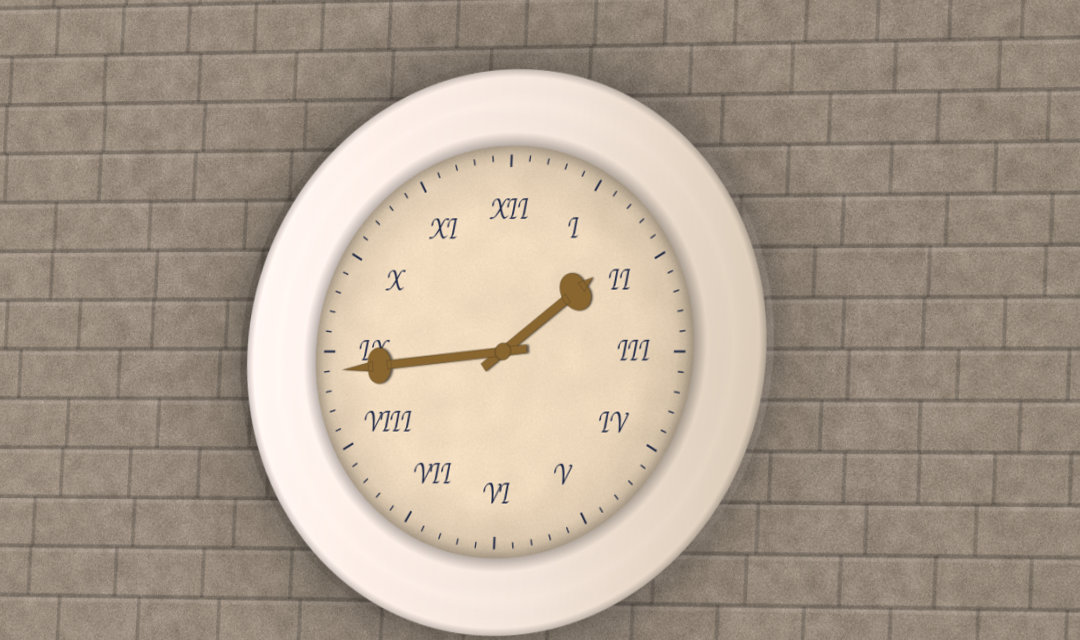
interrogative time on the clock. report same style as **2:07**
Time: **1:44**
